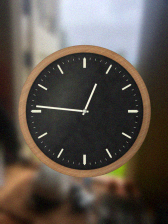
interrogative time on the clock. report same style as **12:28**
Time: **12:46**
